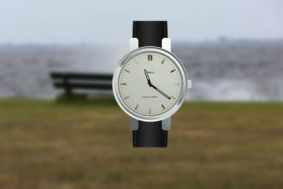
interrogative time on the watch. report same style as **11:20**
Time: **11:21**
